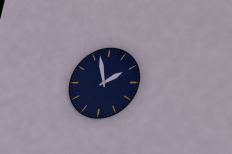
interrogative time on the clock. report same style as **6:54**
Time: **1:57**
